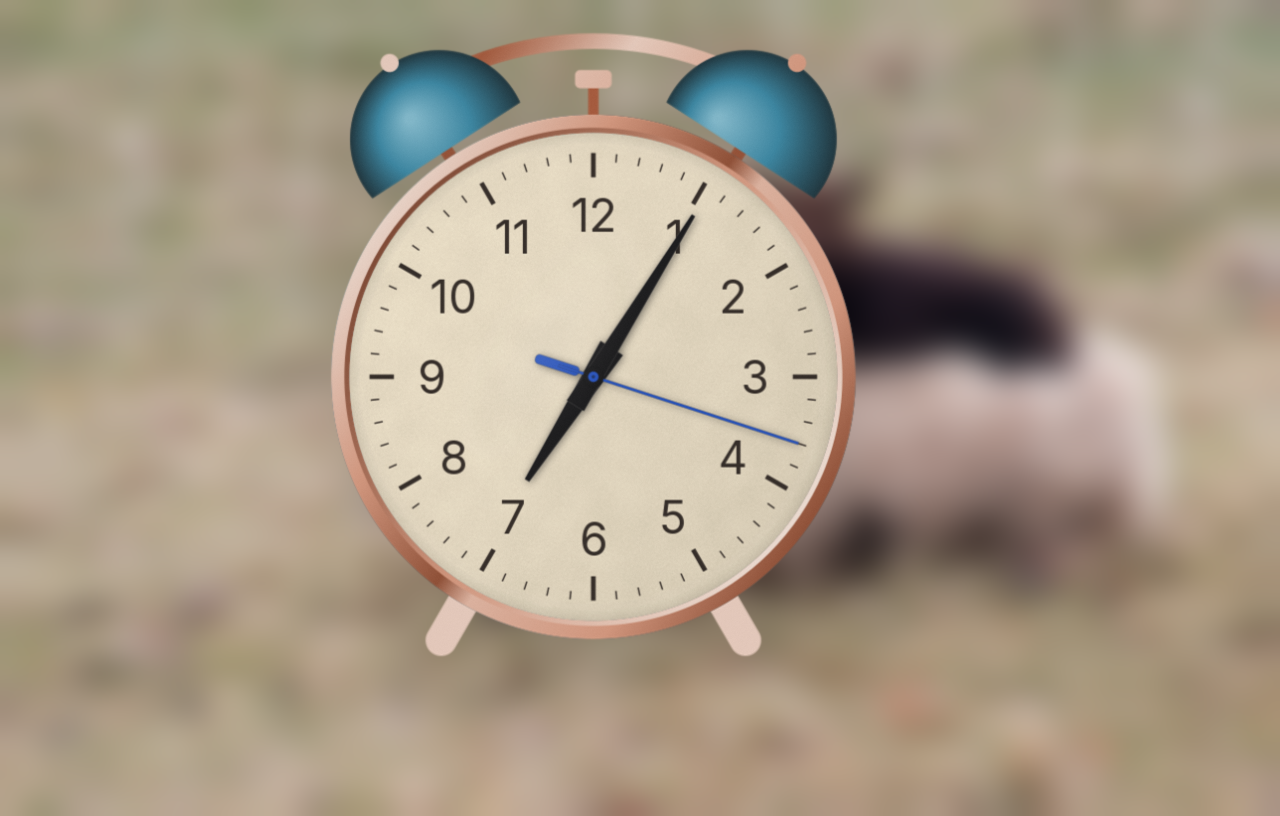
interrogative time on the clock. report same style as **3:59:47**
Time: **7:05:18**
